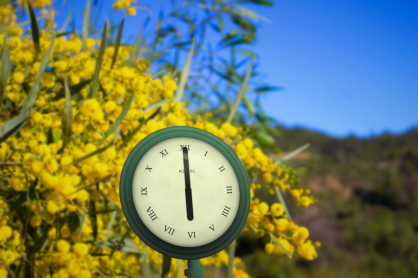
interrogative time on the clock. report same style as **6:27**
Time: **6:00**
